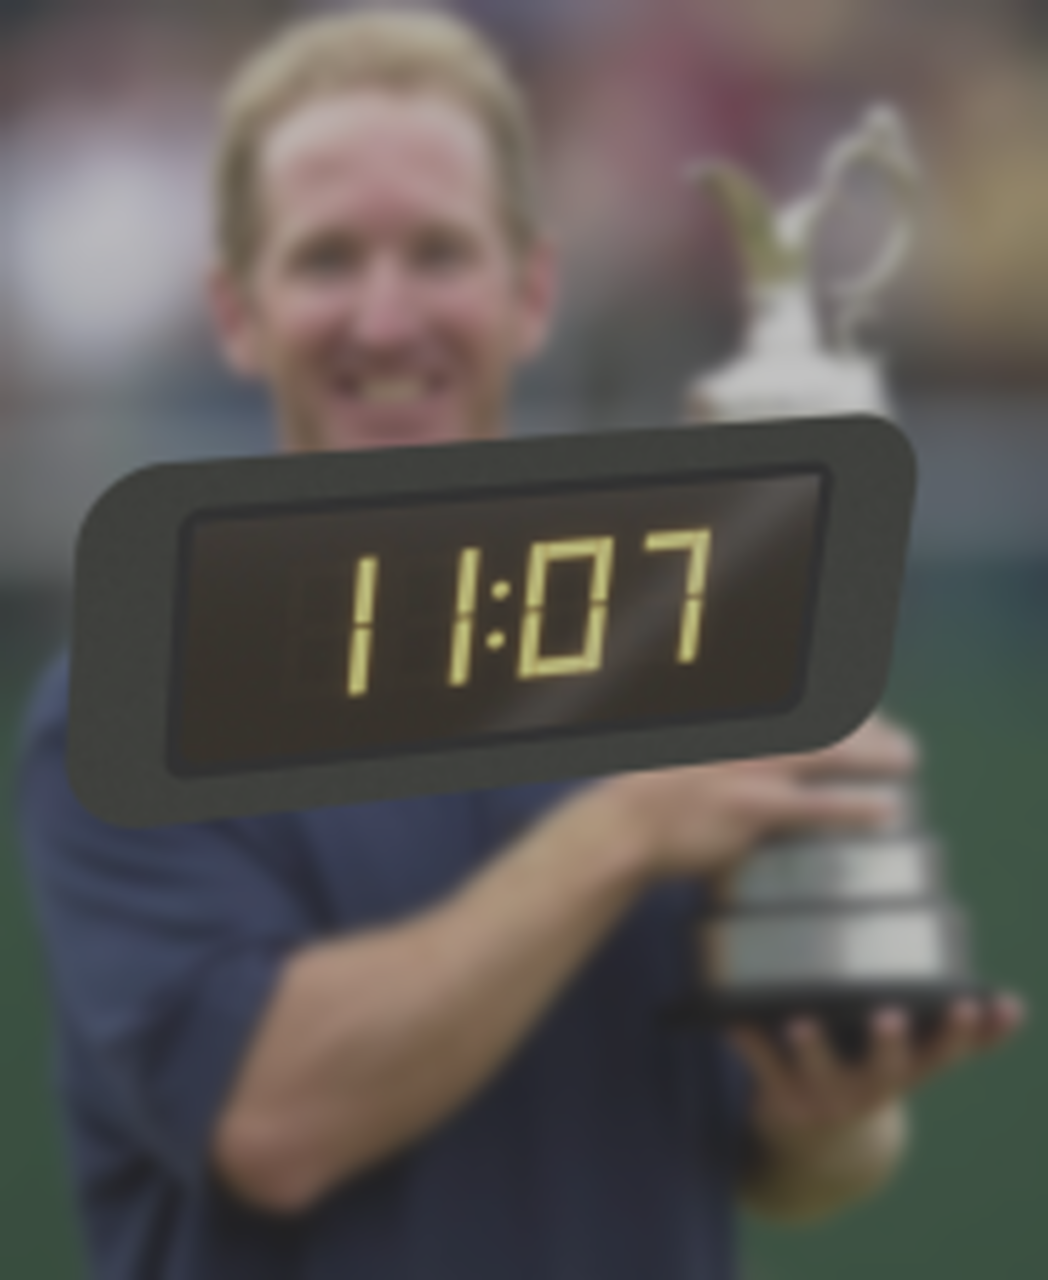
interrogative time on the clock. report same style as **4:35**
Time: **11:07**
